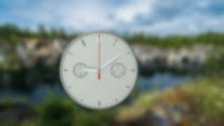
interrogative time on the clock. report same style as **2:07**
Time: **9:09**
